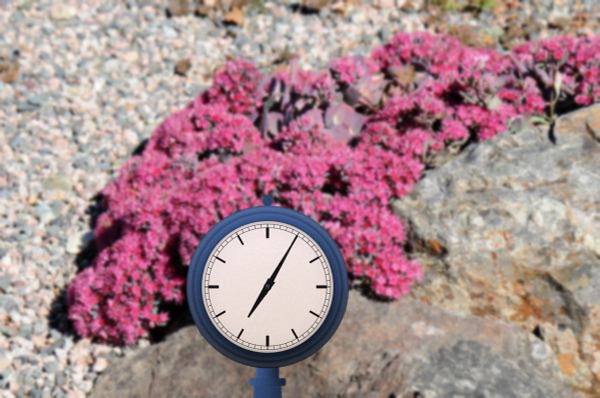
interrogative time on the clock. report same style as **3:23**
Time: **7:05**
